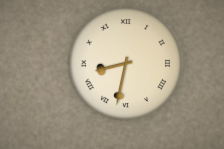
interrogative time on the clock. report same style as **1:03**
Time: **8:32**
